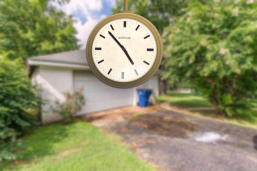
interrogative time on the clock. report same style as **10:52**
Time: **4:53**
